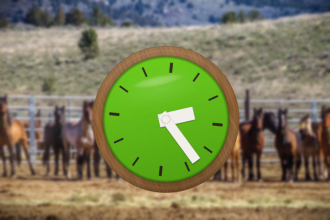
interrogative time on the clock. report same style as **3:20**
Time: **2:23**
